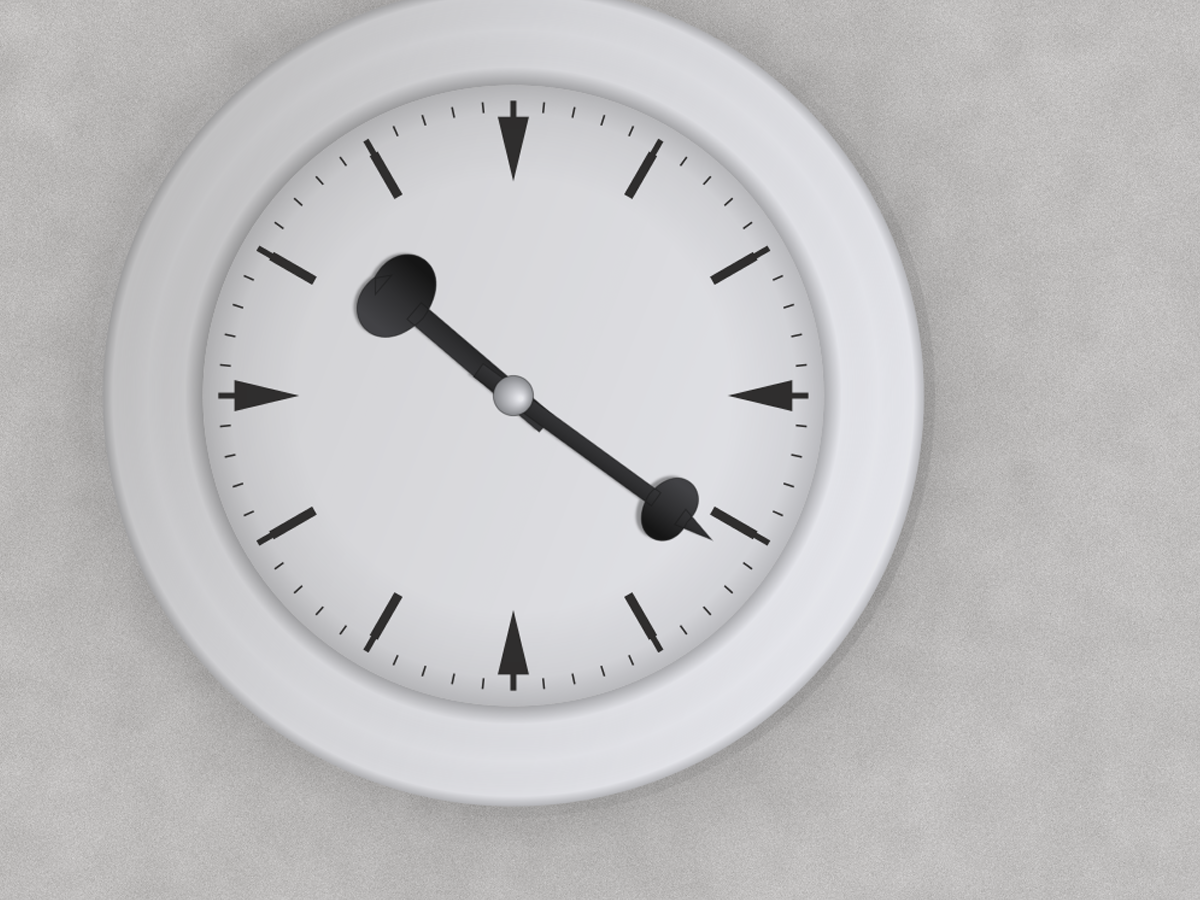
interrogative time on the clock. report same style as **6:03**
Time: **10:21**
